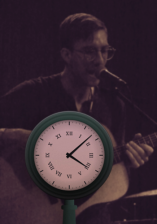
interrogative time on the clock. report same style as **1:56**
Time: **4:08**
